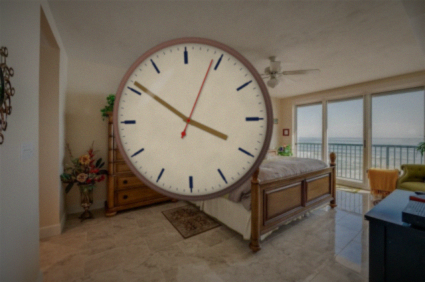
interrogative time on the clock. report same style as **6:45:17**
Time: **3:51:04**
